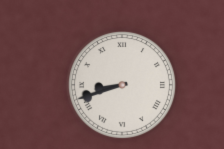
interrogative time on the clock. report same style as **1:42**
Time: **8:42**
